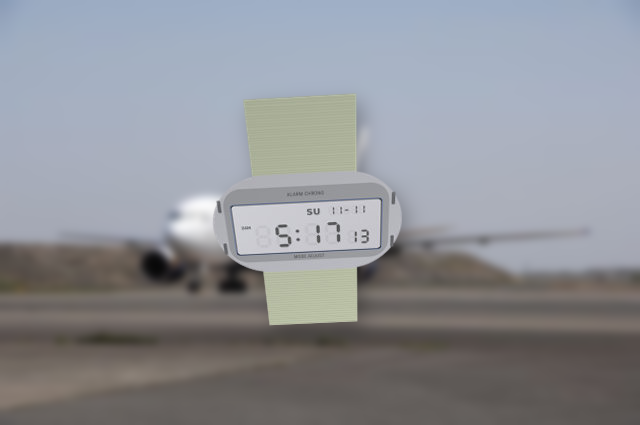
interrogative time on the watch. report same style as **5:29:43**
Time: **5:17:13**
